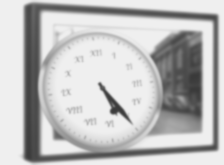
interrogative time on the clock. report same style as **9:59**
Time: **5:25**
